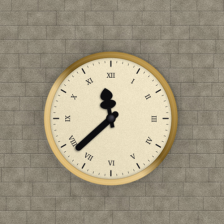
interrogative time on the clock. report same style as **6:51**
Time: **11:38**
